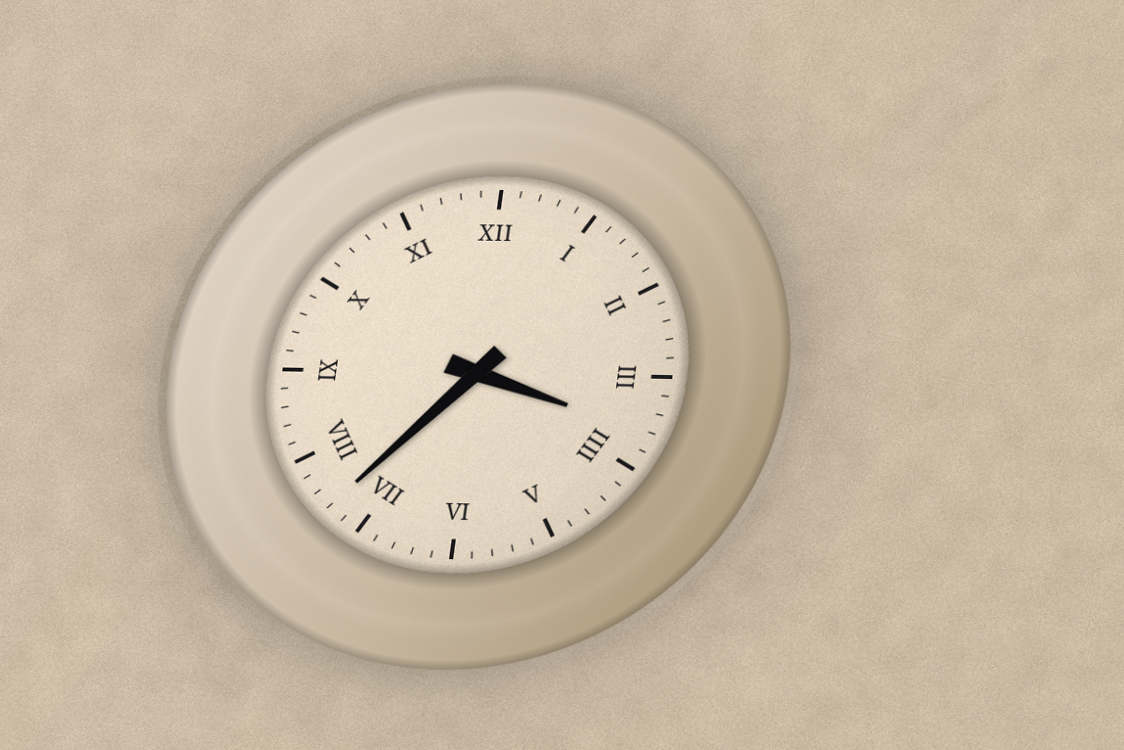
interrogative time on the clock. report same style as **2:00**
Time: **3:37**
